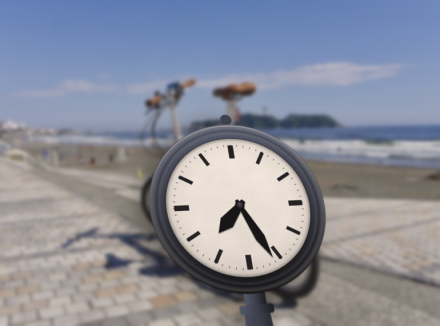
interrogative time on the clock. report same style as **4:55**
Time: **7:26**
